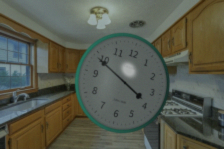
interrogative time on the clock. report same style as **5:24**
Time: **3:49**
